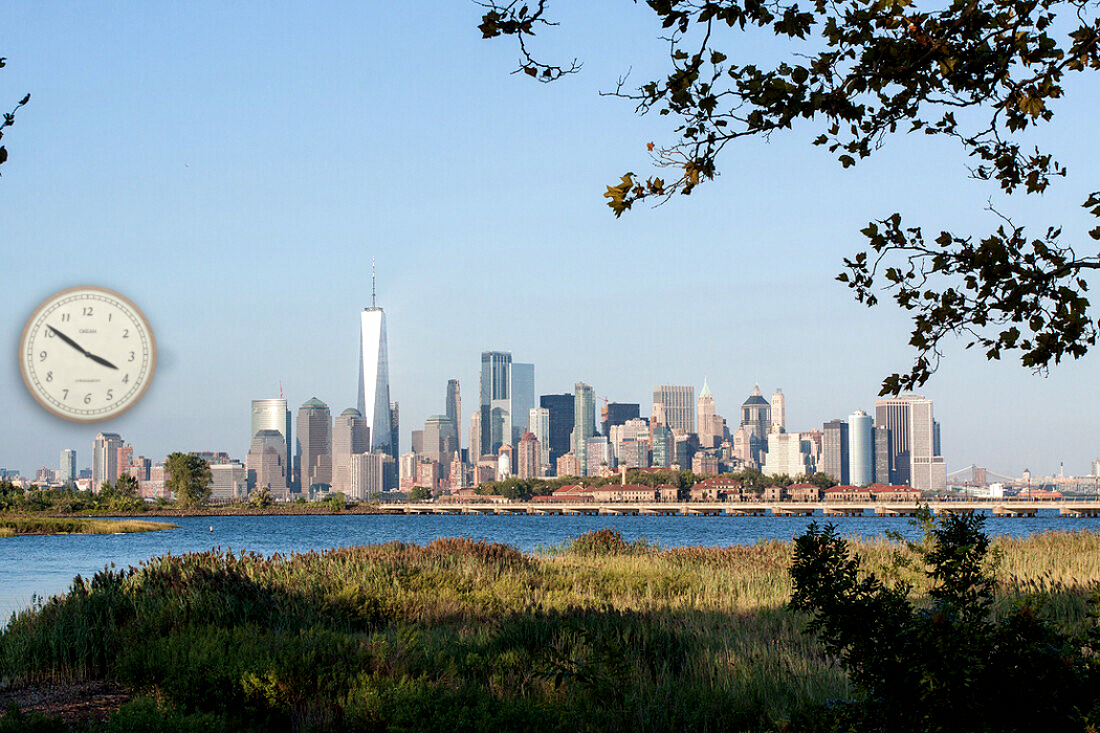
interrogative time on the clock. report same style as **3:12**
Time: **3:51**
